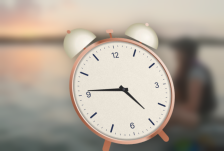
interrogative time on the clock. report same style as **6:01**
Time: **4:46**
